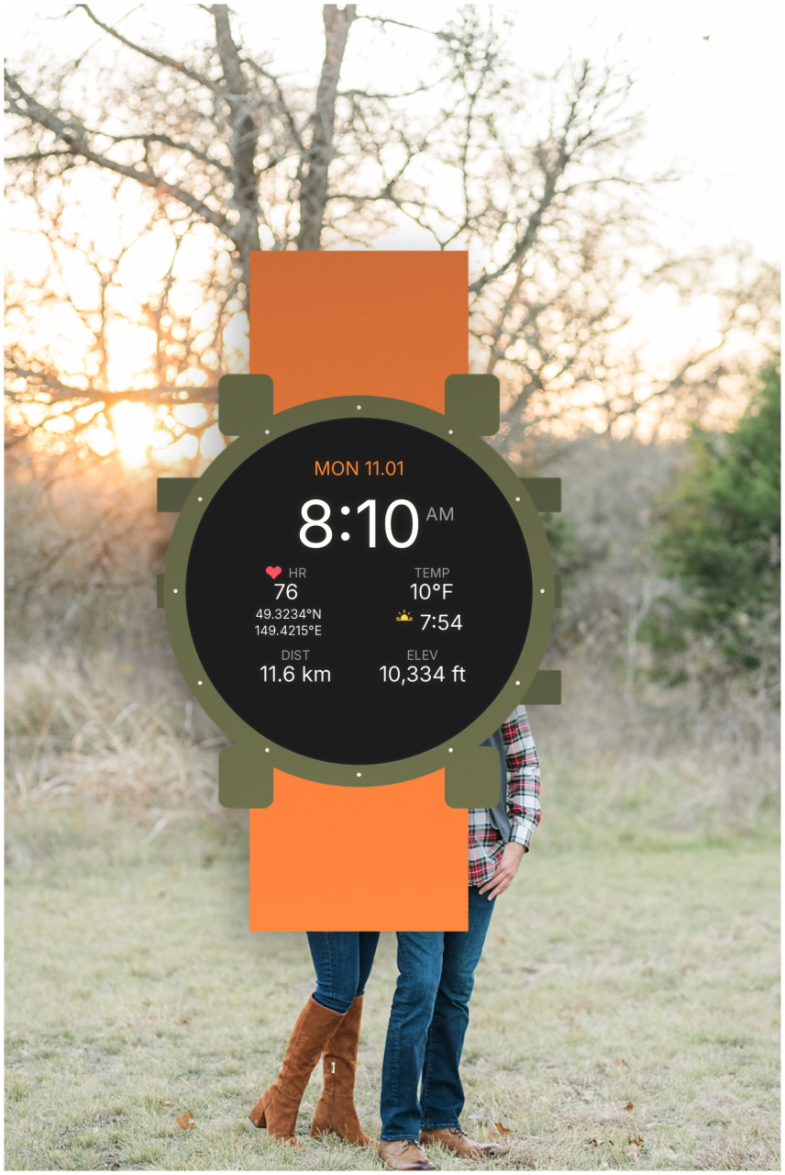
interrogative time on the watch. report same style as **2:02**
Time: **8:10**
